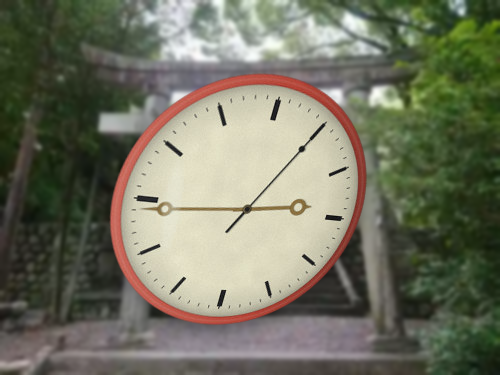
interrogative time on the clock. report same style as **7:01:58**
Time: **2:44:05**
